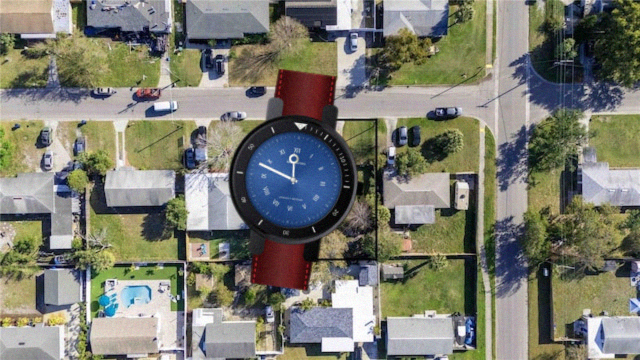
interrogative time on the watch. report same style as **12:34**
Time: **11:48**
